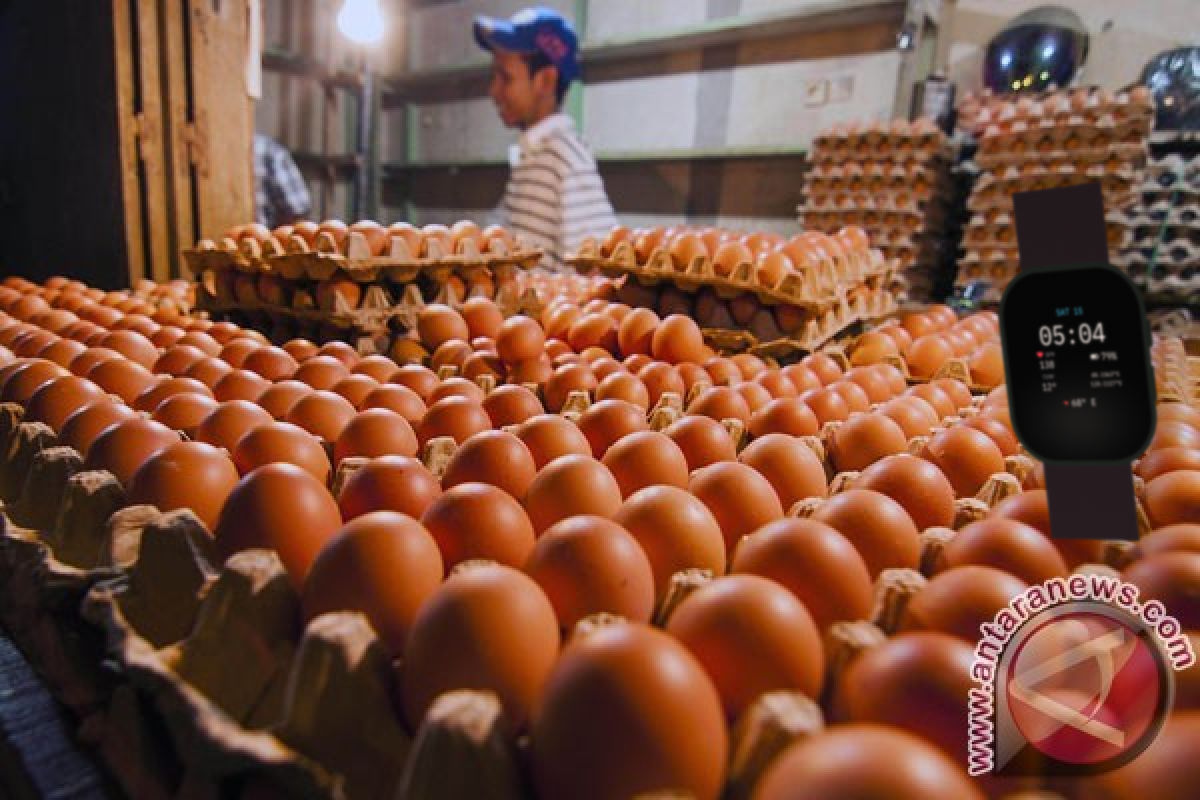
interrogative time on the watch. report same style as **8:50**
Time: **5:04**
